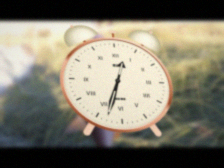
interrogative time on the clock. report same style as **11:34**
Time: **12:33**
